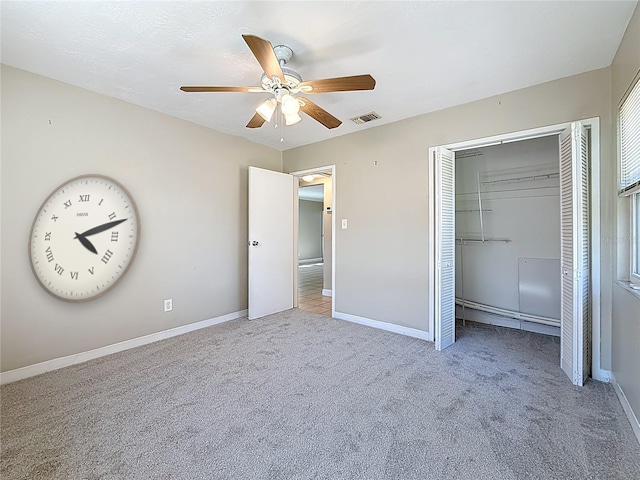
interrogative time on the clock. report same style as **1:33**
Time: **4:12**
